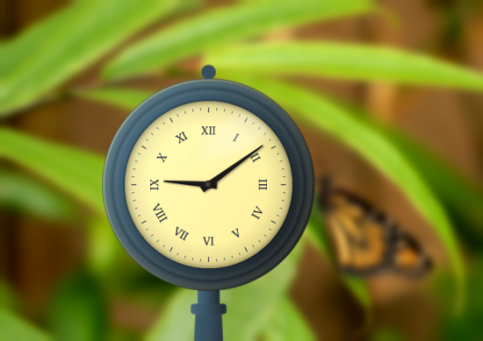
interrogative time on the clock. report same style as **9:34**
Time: **9:09**
